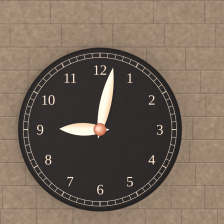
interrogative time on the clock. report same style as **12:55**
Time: **9:02**
